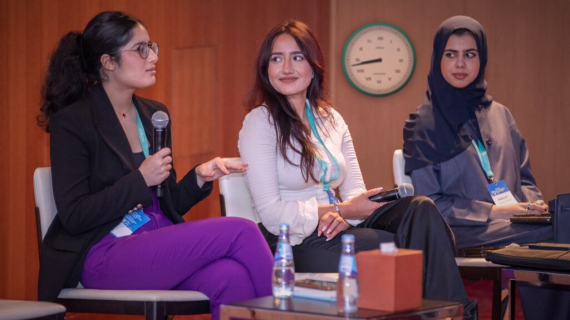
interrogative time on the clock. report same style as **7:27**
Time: **8:43**
